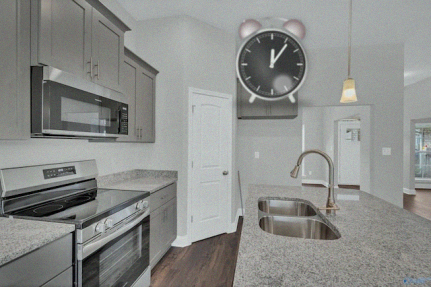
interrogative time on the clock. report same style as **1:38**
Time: **12:06**
